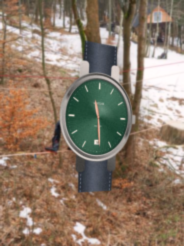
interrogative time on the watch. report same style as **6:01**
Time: **11:29**
